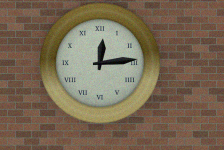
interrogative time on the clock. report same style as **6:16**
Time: **12:14**
